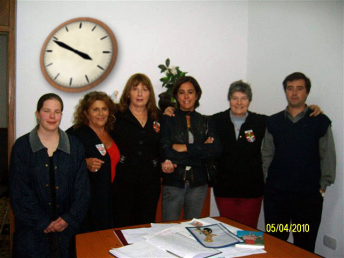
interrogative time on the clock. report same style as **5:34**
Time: **3:49**
